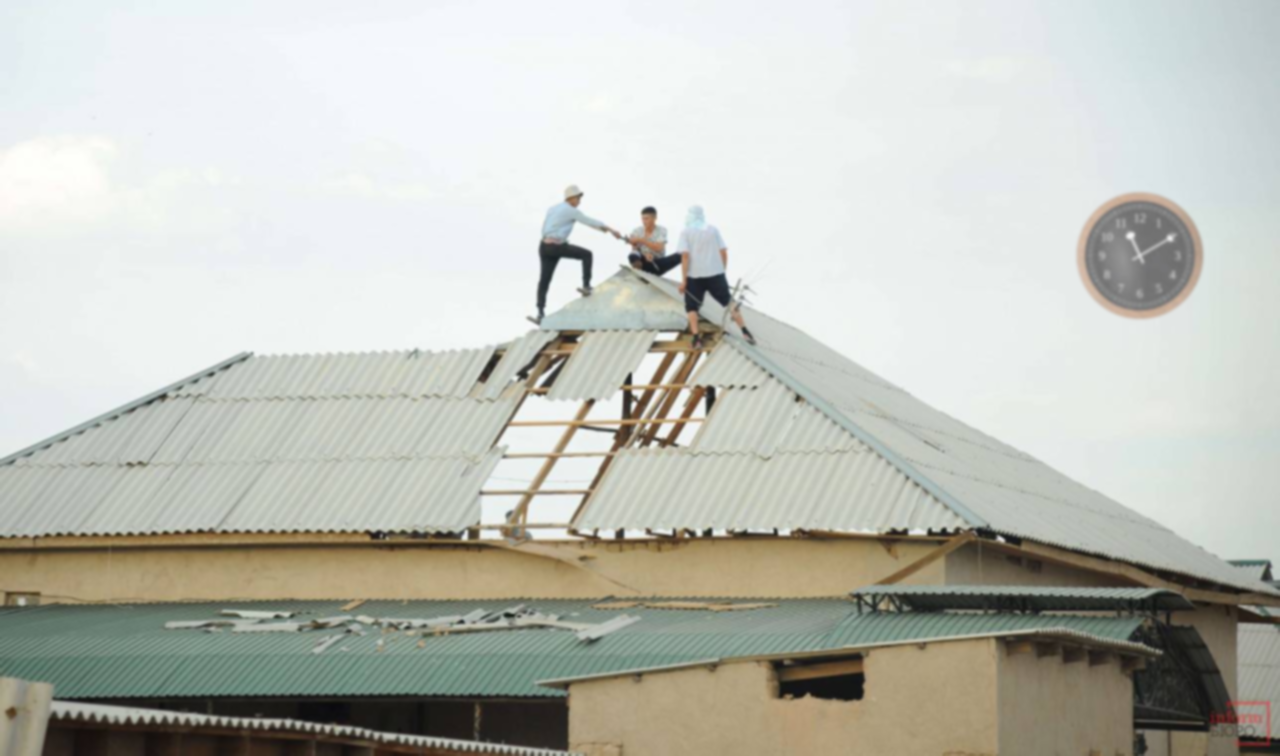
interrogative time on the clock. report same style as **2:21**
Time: **11:10**
